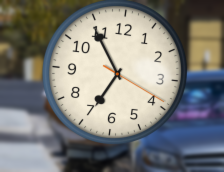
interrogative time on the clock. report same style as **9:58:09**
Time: **6:54:19**
